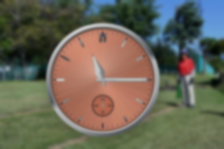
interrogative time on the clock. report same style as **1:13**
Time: **11:15**
